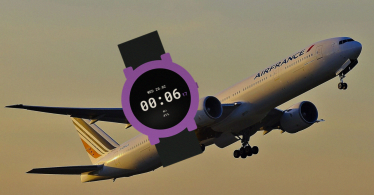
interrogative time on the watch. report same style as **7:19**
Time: **0:06**
